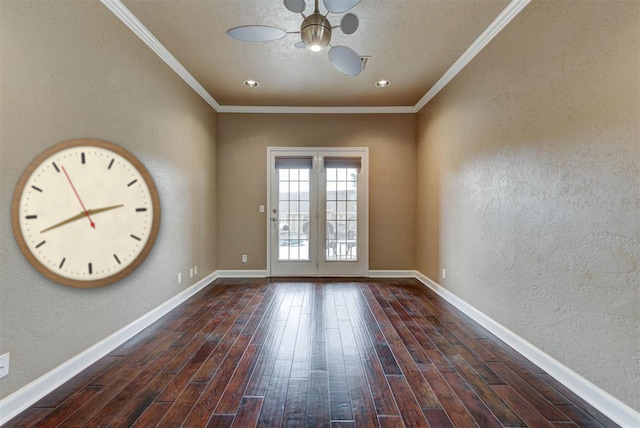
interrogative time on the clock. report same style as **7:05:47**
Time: **2:41:56**
